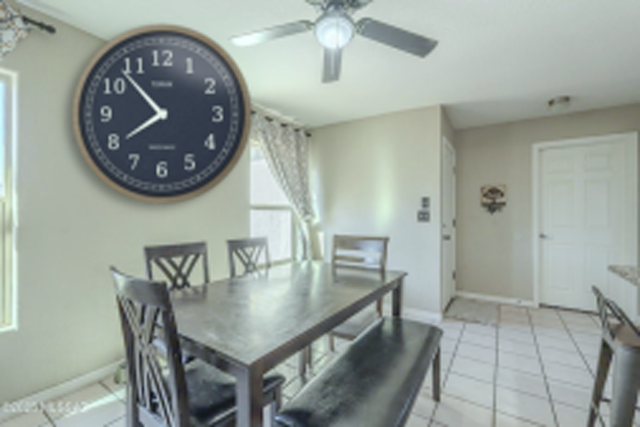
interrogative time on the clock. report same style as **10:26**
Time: **7:53**
